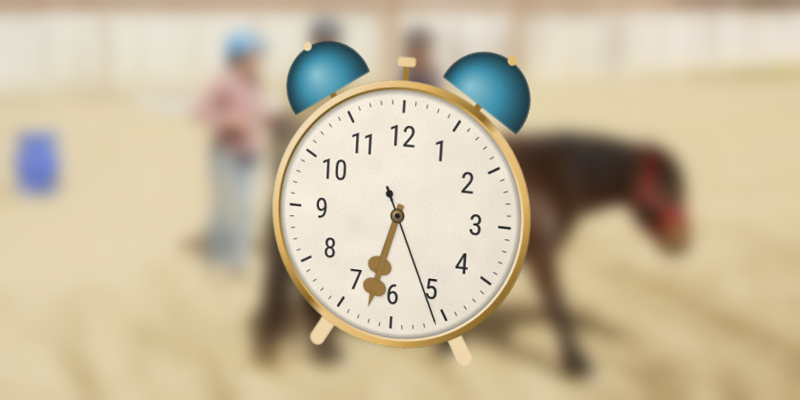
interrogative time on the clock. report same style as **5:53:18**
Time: **6:32:26**
